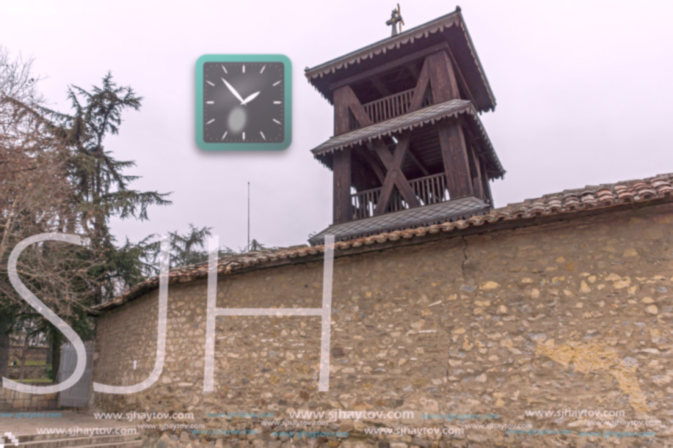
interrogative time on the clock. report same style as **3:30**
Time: **1:53**
